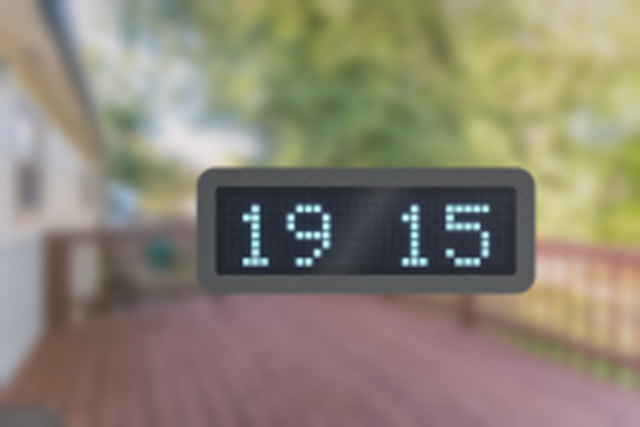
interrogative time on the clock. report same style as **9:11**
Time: **19:15**
